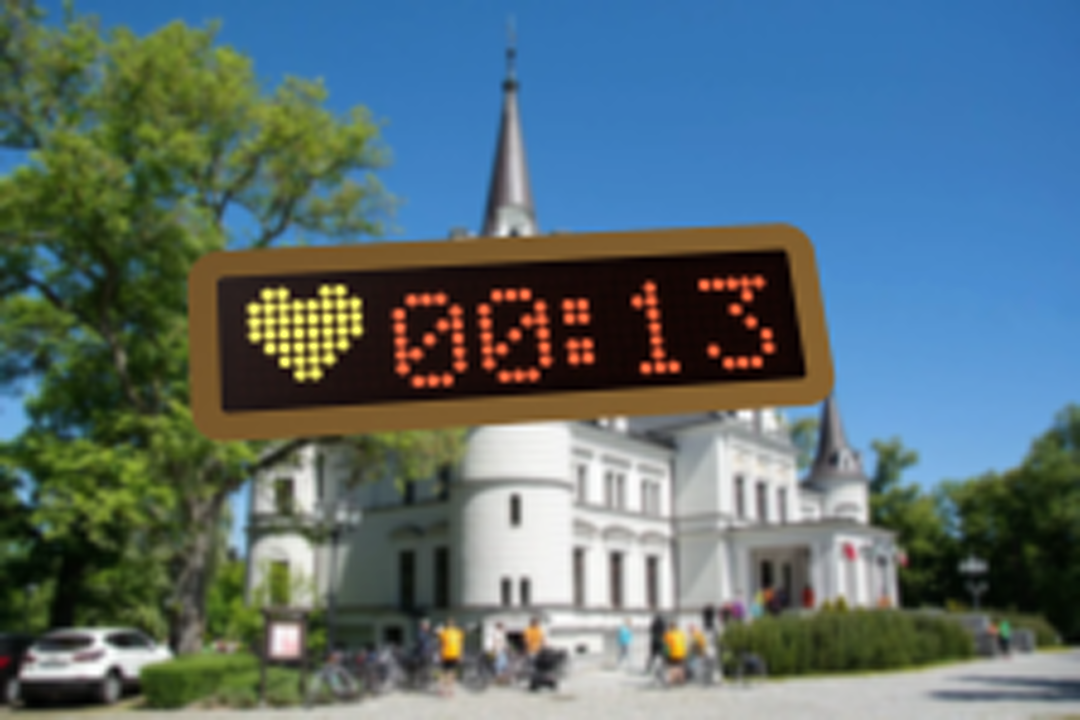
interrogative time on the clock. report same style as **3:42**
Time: **0:13**
